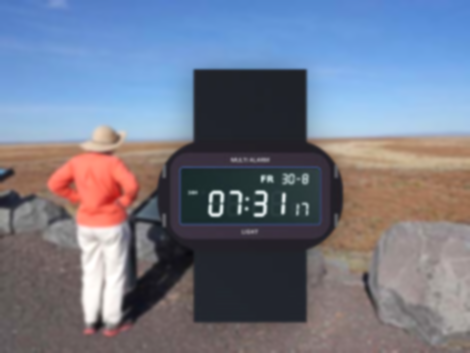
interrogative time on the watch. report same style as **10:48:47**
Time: **7:31:17**
